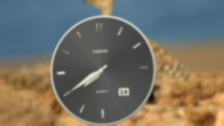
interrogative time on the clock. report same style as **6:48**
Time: **7:40**
